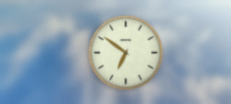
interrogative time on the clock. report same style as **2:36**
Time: **6:51**
